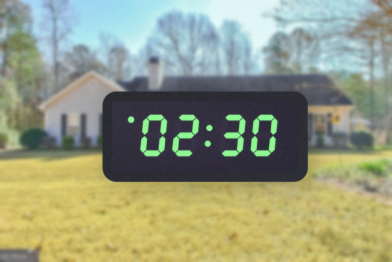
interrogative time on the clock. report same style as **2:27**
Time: **2:30**
